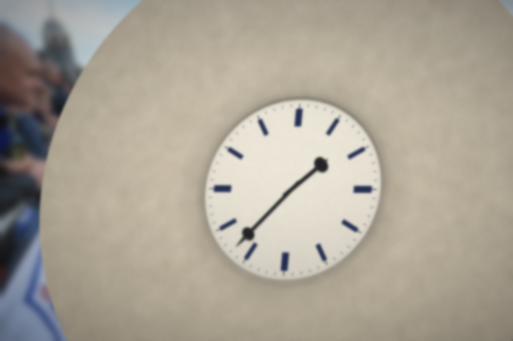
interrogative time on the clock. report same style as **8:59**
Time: **1:37**
